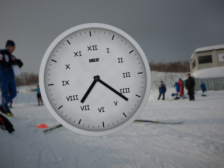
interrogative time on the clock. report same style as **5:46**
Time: **7:22**
